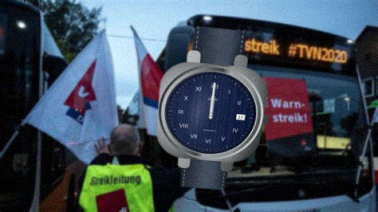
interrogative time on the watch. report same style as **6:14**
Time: **12:00**
